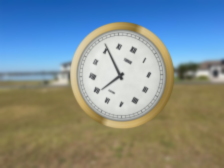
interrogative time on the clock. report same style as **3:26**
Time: **6:51**
